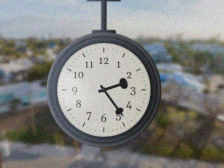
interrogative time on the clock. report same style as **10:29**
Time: **2:24**
